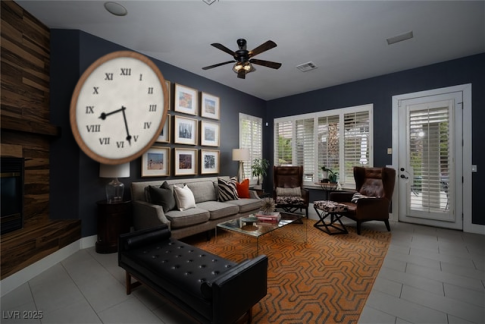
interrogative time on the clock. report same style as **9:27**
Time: **8:27**
